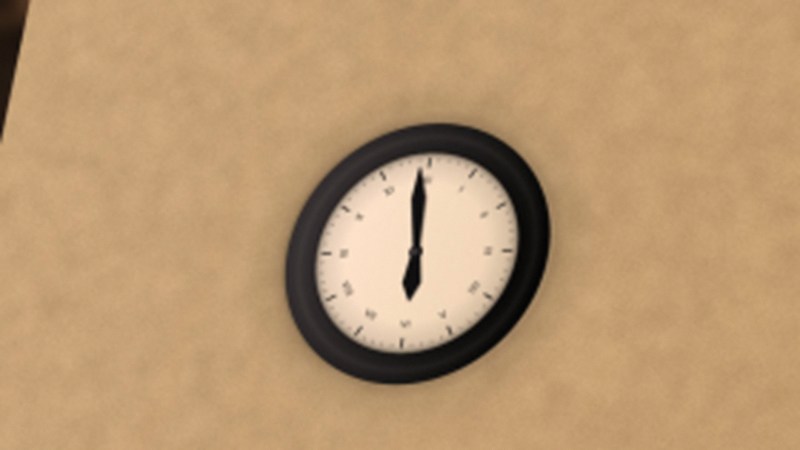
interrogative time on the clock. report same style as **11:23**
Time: **5:59**
